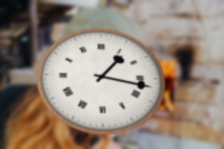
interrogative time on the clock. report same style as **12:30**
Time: **1:17**
